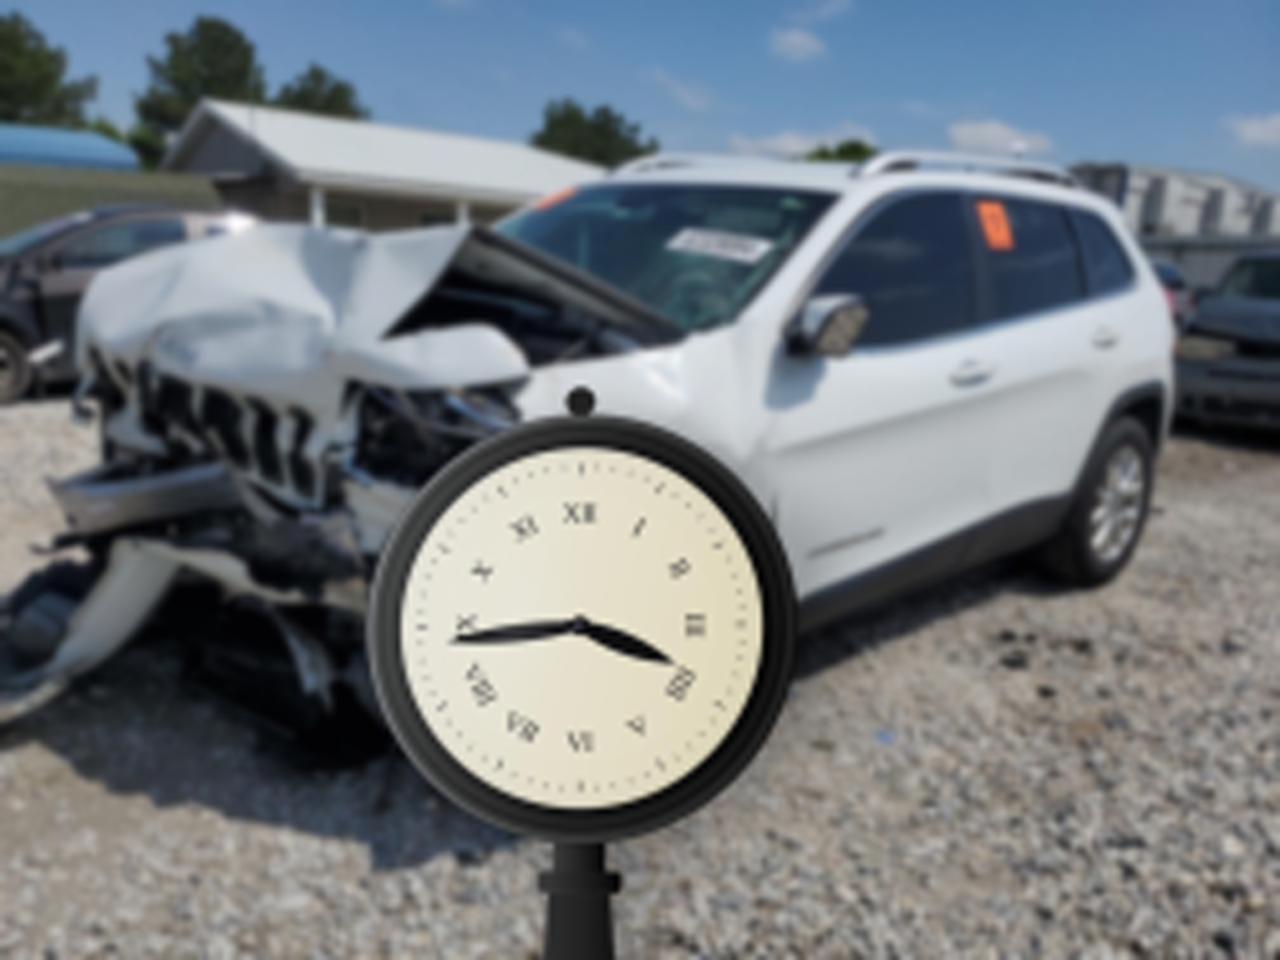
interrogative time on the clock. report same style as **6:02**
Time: **3:44**
